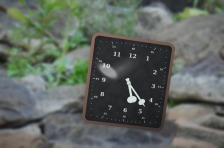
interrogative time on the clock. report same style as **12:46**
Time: **5:23**
